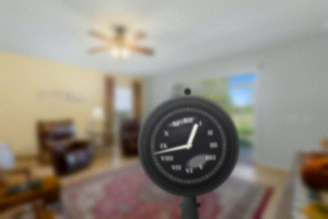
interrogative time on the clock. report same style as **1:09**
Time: **12:43**
